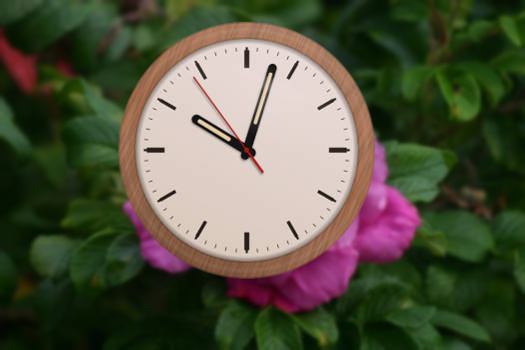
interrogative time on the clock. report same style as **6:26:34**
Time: **10:02:54**
